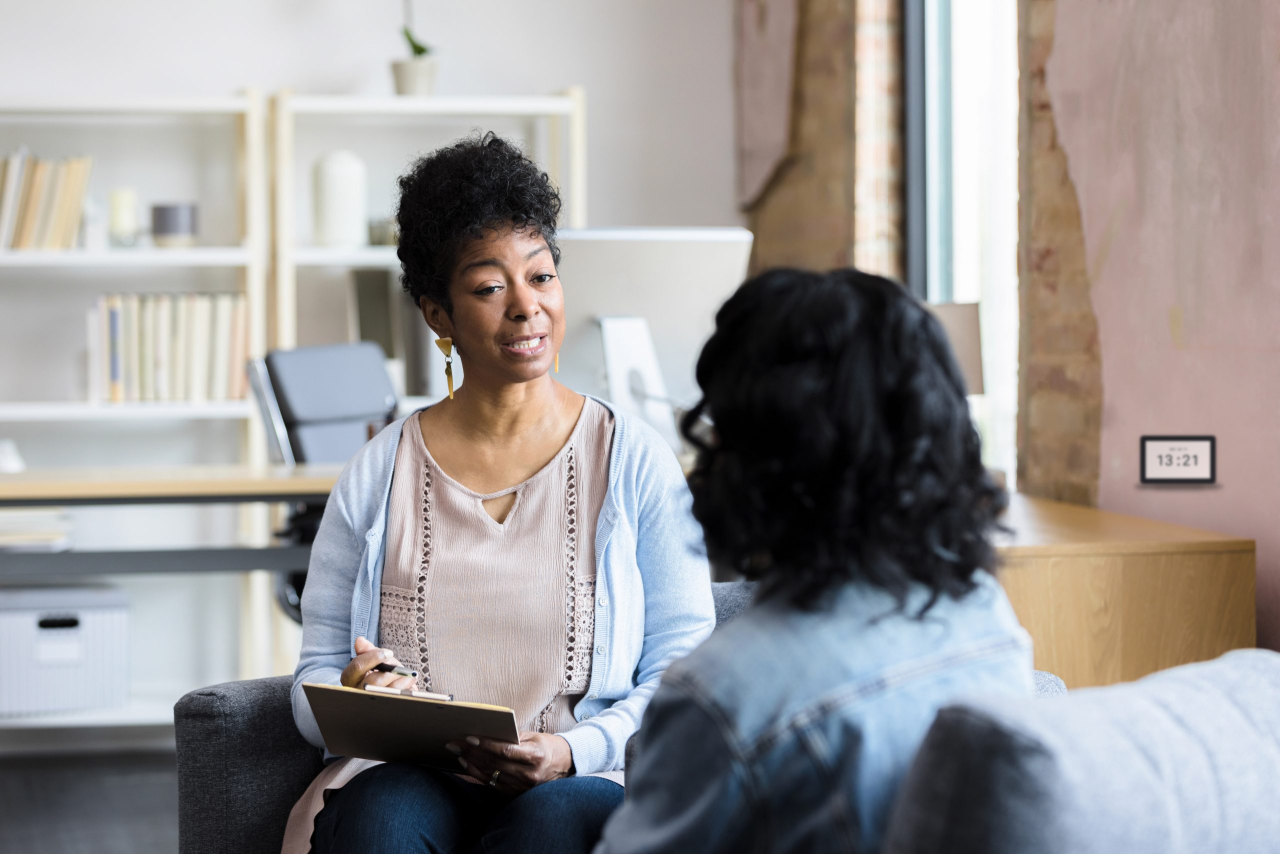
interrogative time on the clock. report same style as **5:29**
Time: **13:21**
